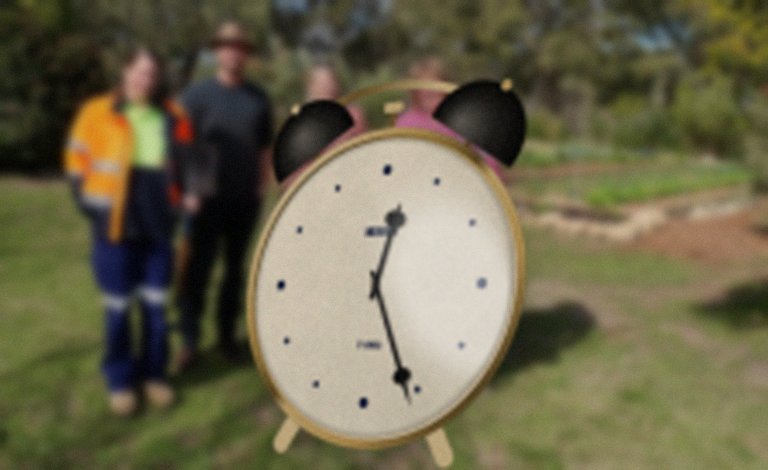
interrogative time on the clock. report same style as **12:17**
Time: **12:26**
